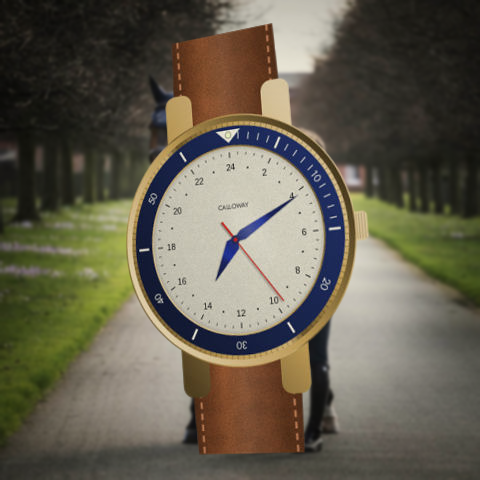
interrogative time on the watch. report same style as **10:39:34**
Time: **14:10:24**
